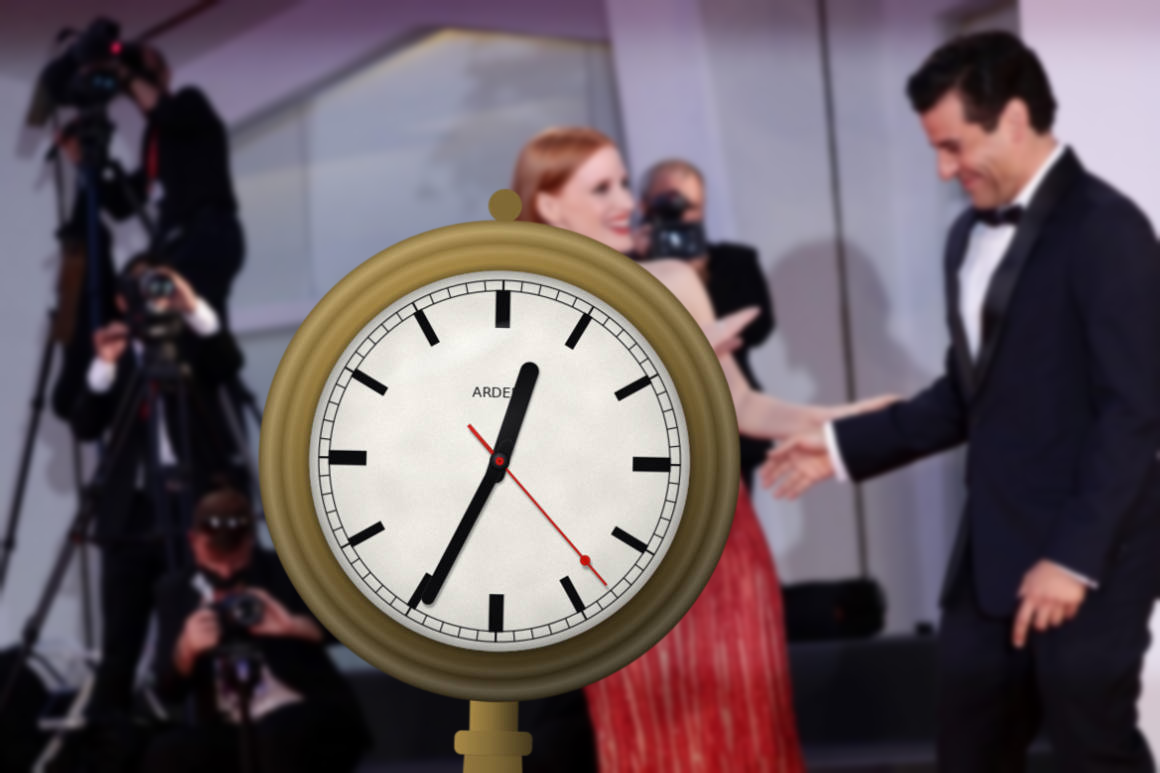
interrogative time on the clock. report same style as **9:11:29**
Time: **12:34:23**
